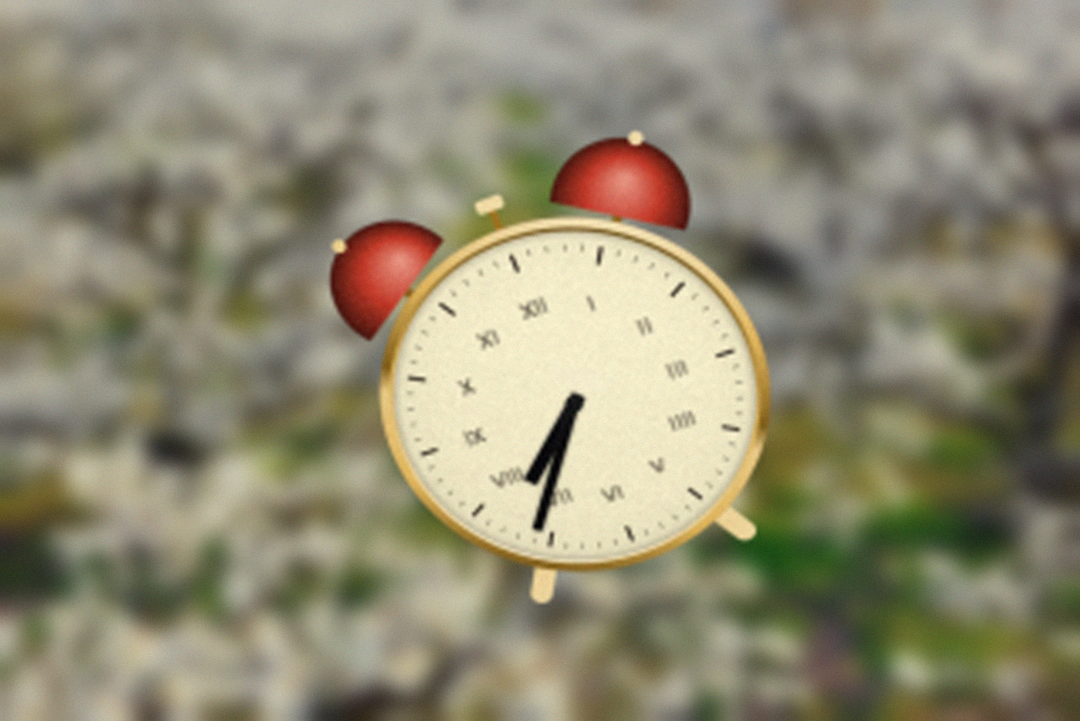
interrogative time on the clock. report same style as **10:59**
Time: **7:36**
